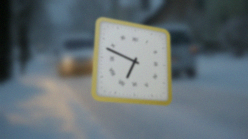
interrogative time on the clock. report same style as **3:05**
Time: **6:48**
